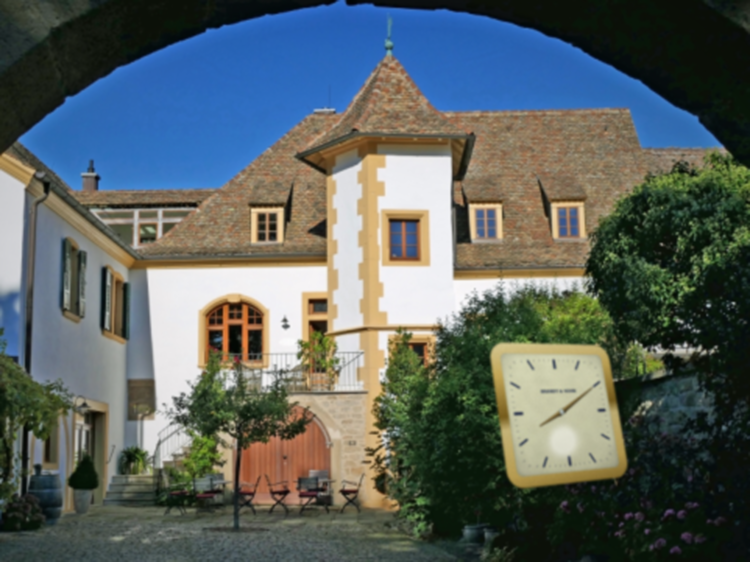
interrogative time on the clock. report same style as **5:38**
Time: **8:10**
